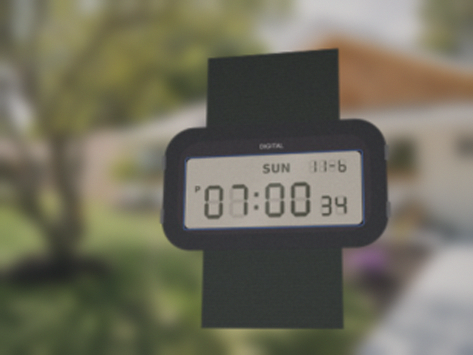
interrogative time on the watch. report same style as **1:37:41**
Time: **7:00:34**
